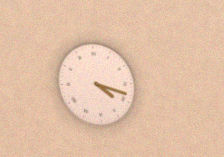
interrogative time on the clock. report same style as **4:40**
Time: **4:18**
